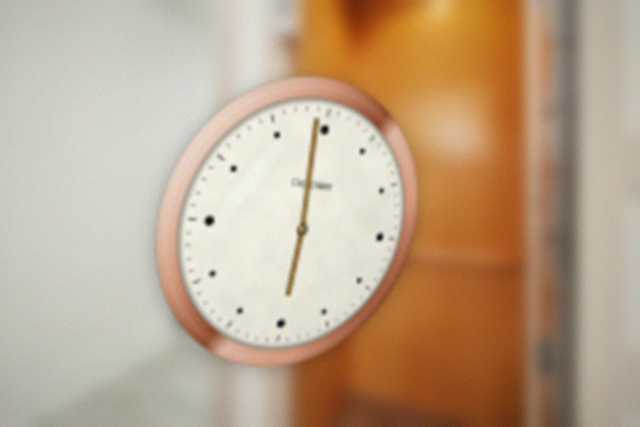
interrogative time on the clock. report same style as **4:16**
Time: **5:59**
